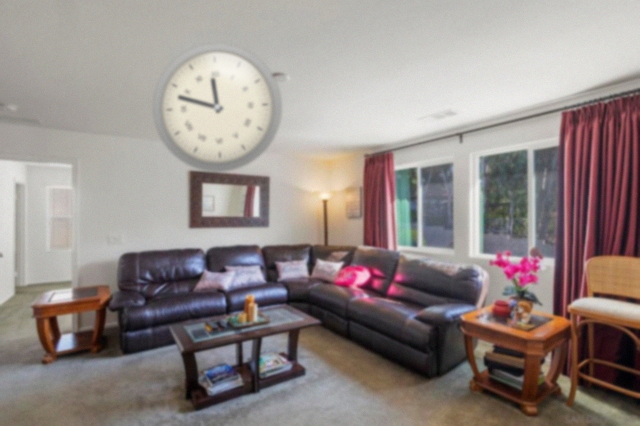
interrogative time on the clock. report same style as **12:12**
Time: **11:48**
